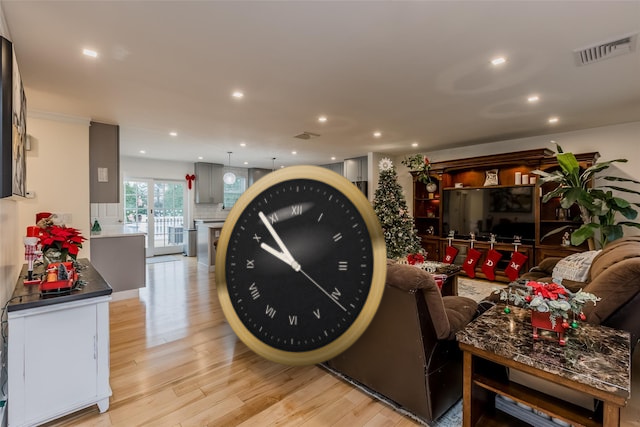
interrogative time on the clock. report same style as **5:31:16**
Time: **9:53:21**
